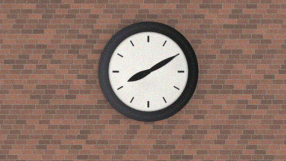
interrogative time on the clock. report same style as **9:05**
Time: **8:10**
